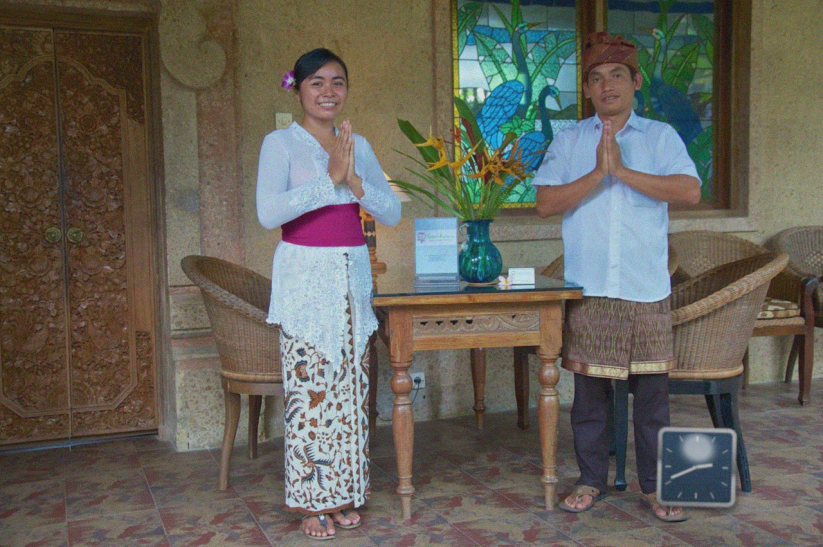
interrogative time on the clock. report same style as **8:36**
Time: **2:41**
